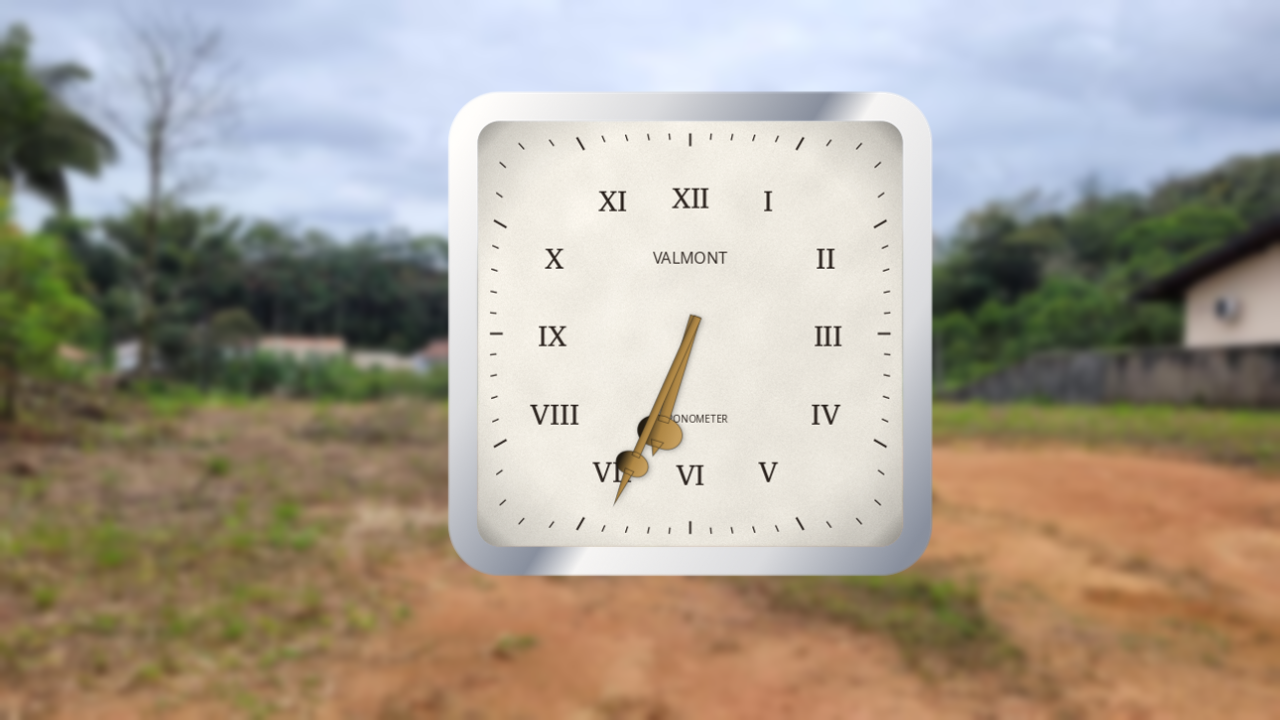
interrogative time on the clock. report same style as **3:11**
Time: **6:34**
